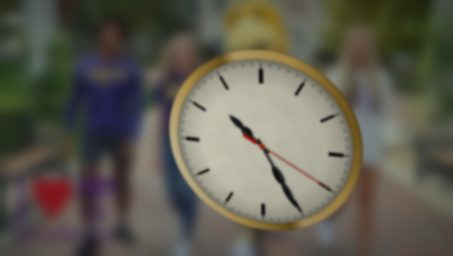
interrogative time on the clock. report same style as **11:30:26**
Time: **10:25:20**
